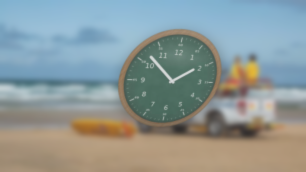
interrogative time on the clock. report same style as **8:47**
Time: **1:52**
